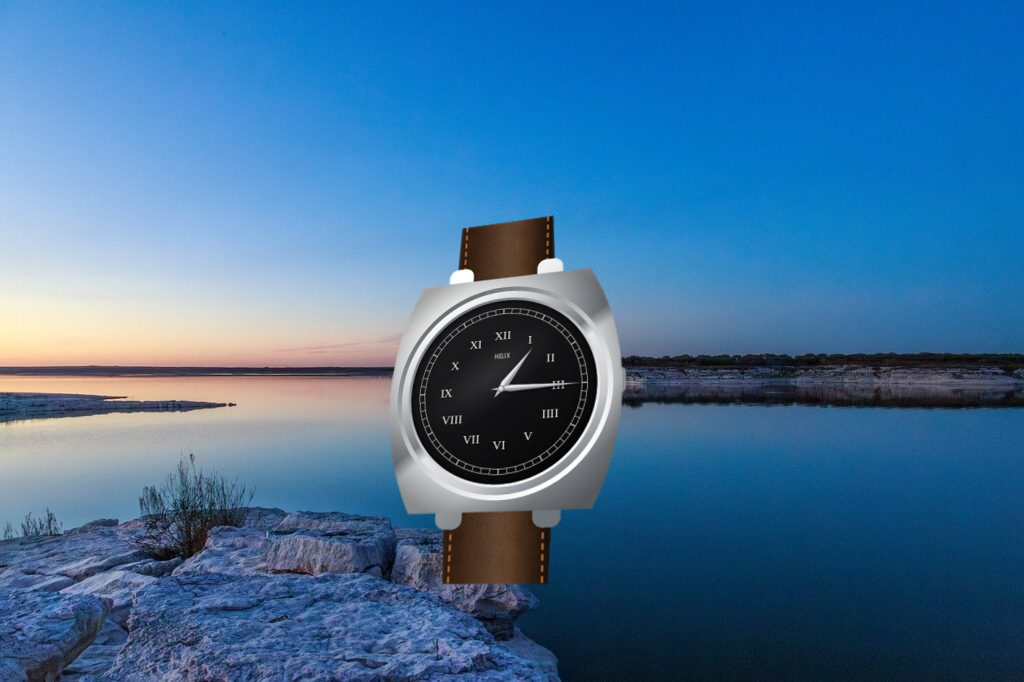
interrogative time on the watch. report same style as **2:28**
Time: **1:15**
